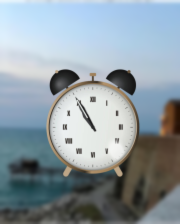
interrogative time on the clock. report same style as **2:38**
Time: **10:55**
